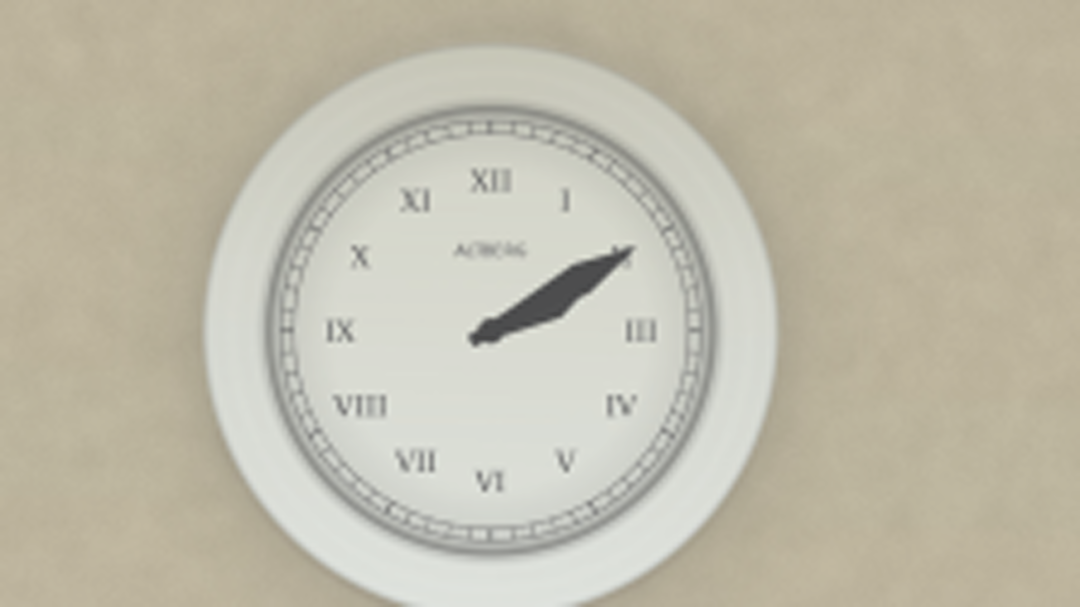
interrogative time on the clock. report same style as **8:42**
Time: **2:10**
